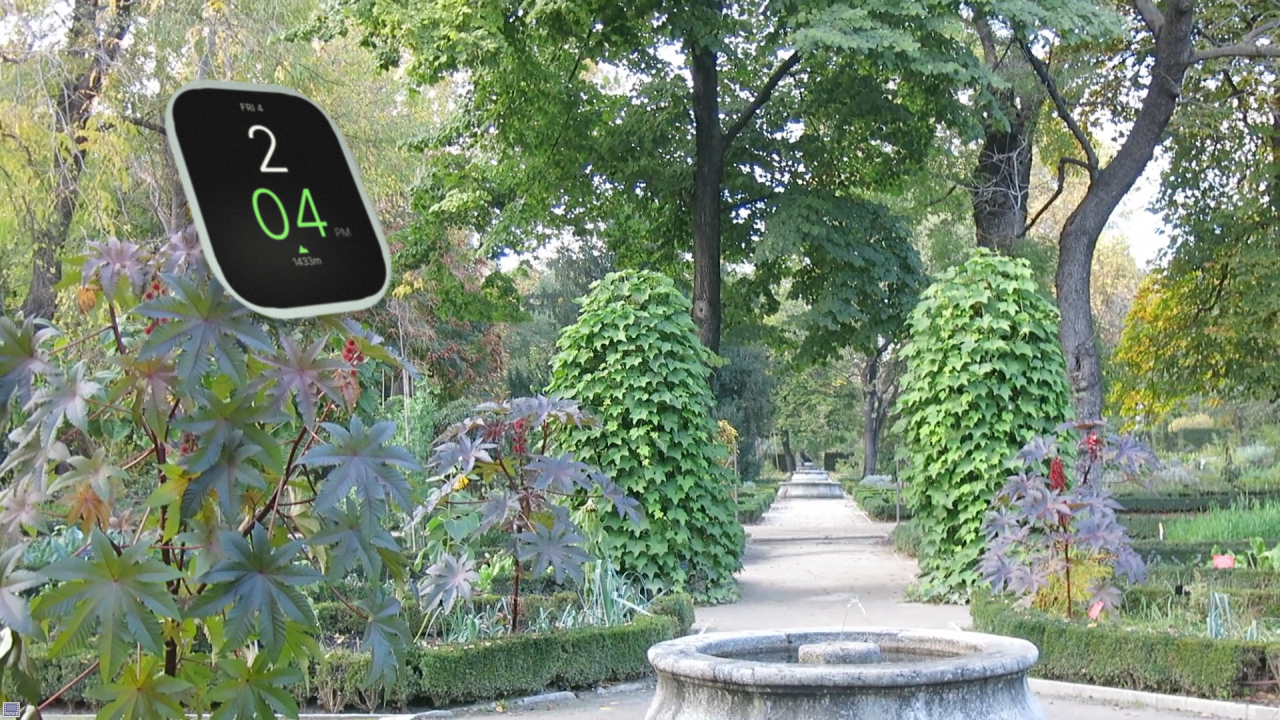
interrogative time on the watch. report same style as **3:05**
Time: **2:04**
